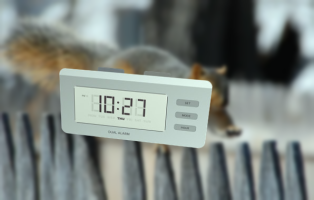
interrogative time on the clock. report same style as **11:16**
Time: **10:27**
